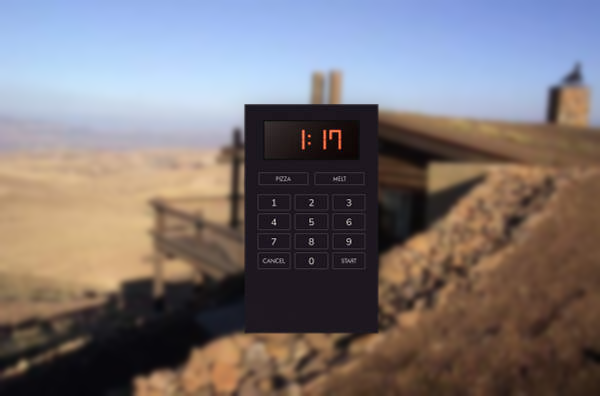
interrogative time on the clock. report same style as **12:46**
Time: **1:17**
